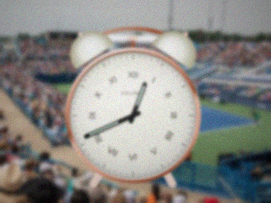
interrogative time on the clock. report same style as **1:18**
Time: **12:41**
